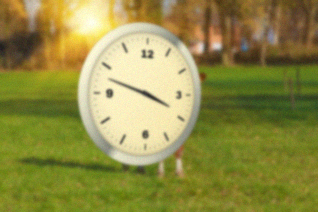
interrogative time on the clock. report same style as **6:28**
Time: **3:48**
